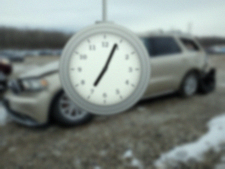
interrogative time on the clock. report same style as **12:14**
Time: **7:04**
